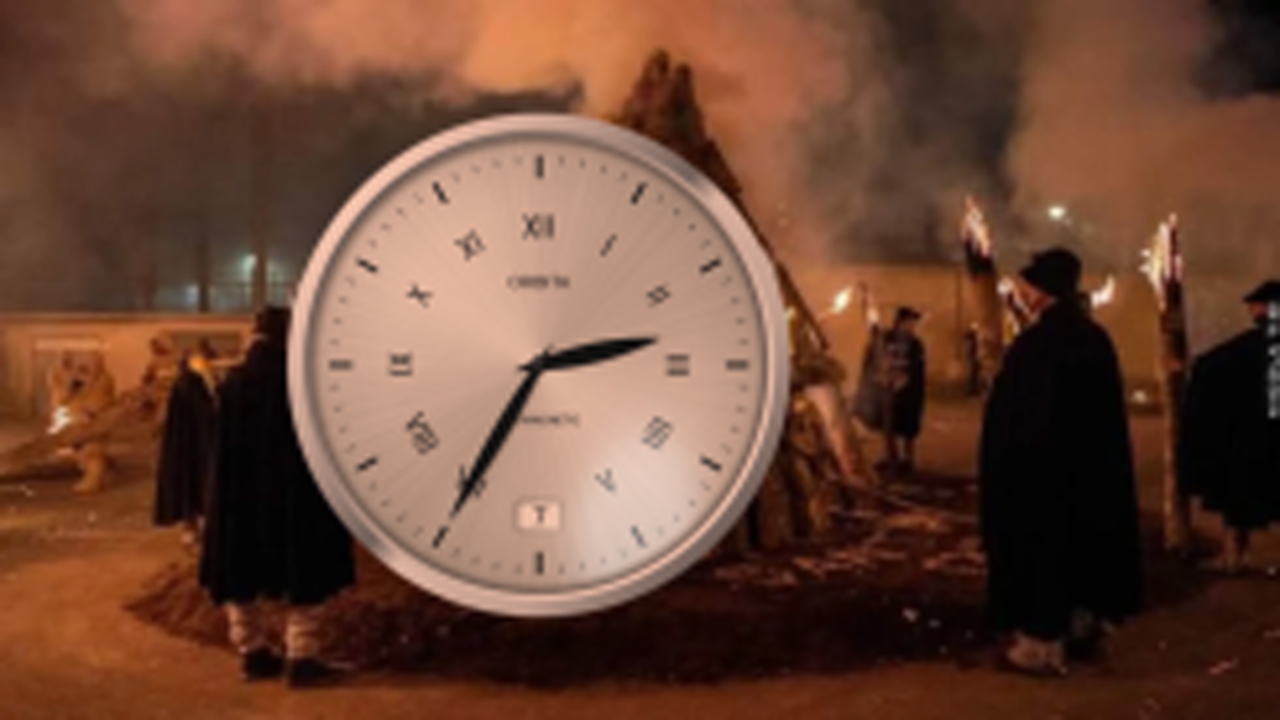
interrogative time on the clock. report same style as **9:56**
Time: **2:35**
